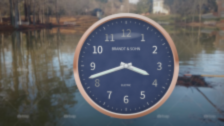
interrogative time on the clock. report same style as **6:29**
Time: **3:42**
